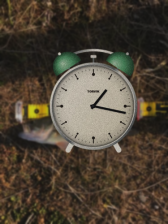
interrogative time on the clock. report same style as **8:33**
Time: **1:17**
